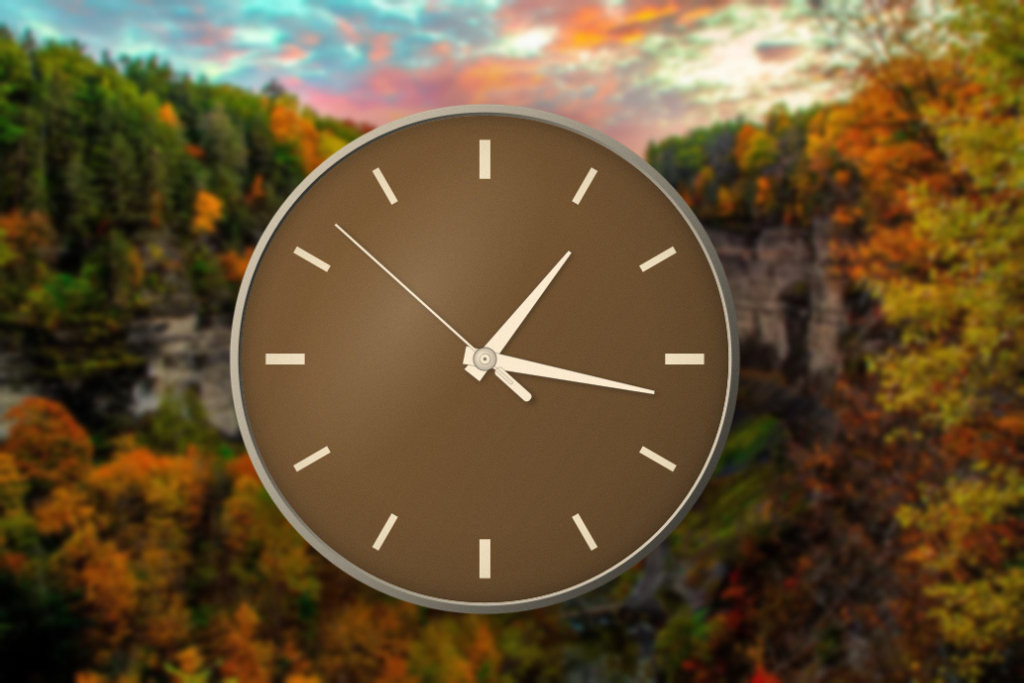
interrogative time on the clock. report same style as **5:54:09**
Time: **1:16:52**
